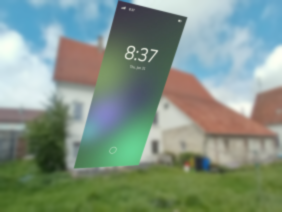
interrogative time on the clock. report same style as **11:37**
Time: **8:37**
